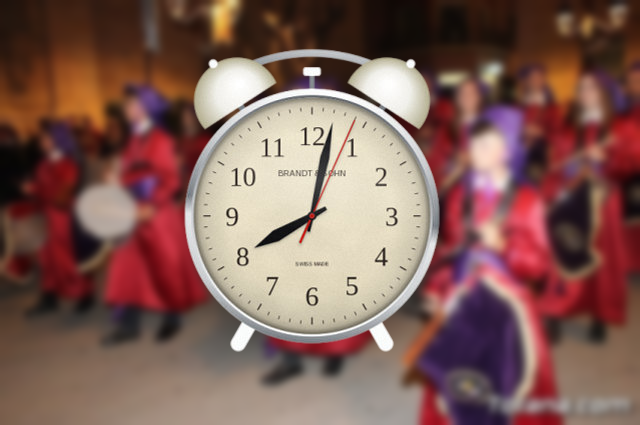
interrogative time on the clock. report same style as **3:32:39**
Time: **8:02:04**
